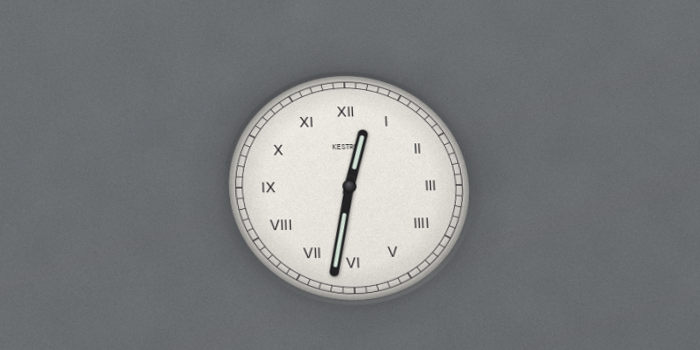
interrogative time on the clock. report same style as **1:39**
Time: **12:32**
